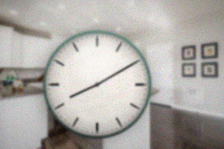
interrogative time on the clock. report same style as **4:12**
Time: **8:10**
